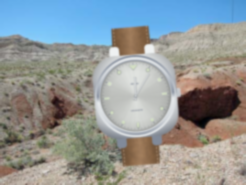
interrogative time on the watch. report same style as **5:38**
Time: **12:06**
